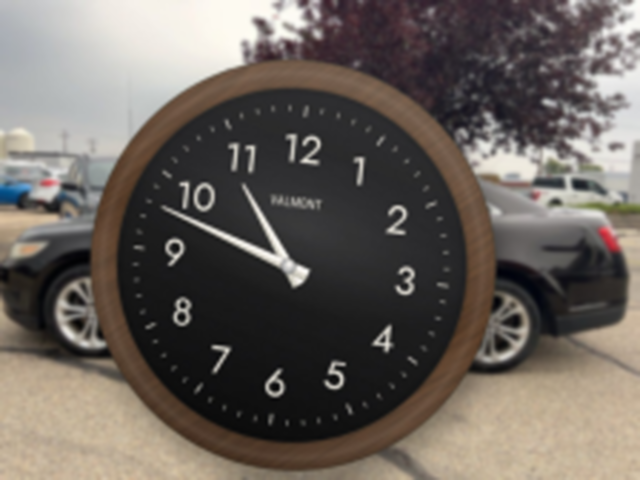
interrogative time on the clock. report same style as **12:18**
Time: **10:48**
